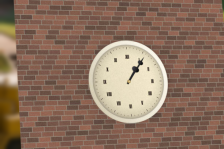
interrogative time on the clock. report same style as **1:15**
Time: **1:06**
